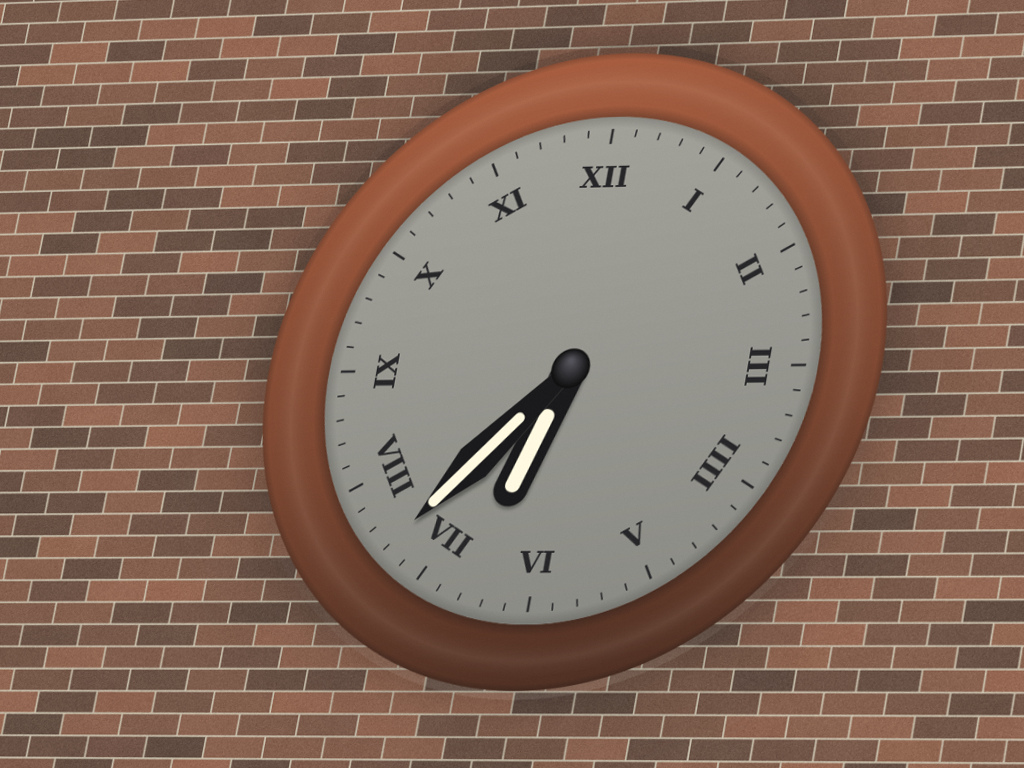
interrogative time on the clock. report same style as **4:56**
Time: **6:37**
